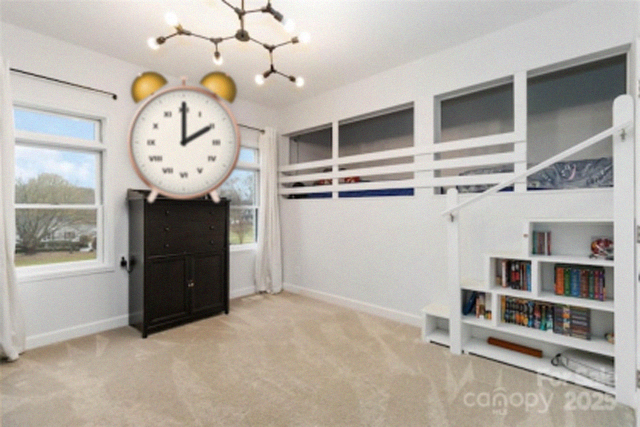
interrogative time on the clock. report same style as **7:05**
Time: **2:00**
